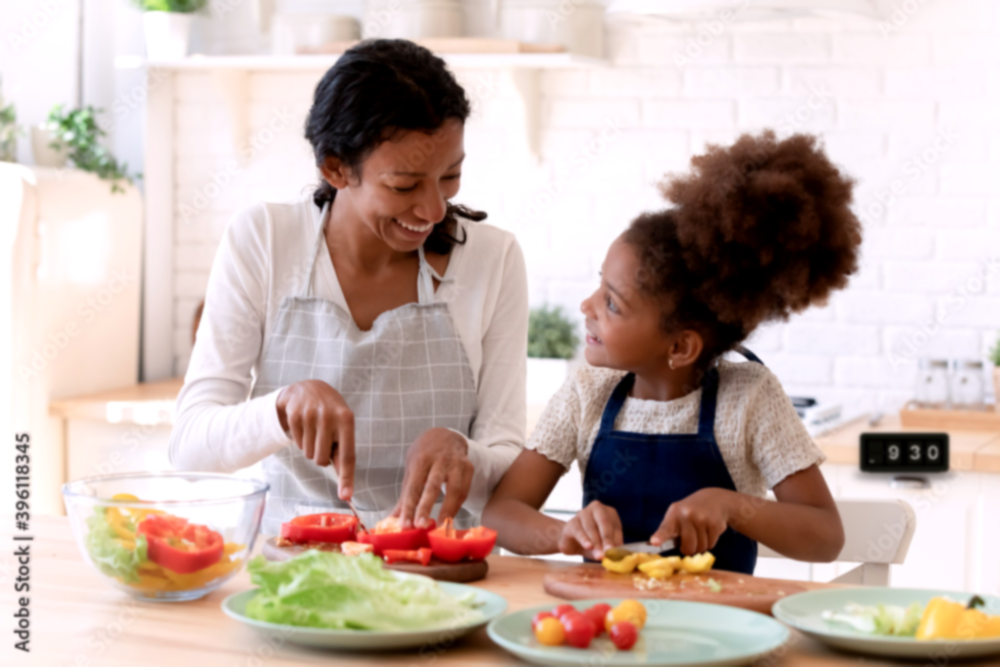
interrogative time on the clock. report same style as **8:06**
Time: **9:30**
